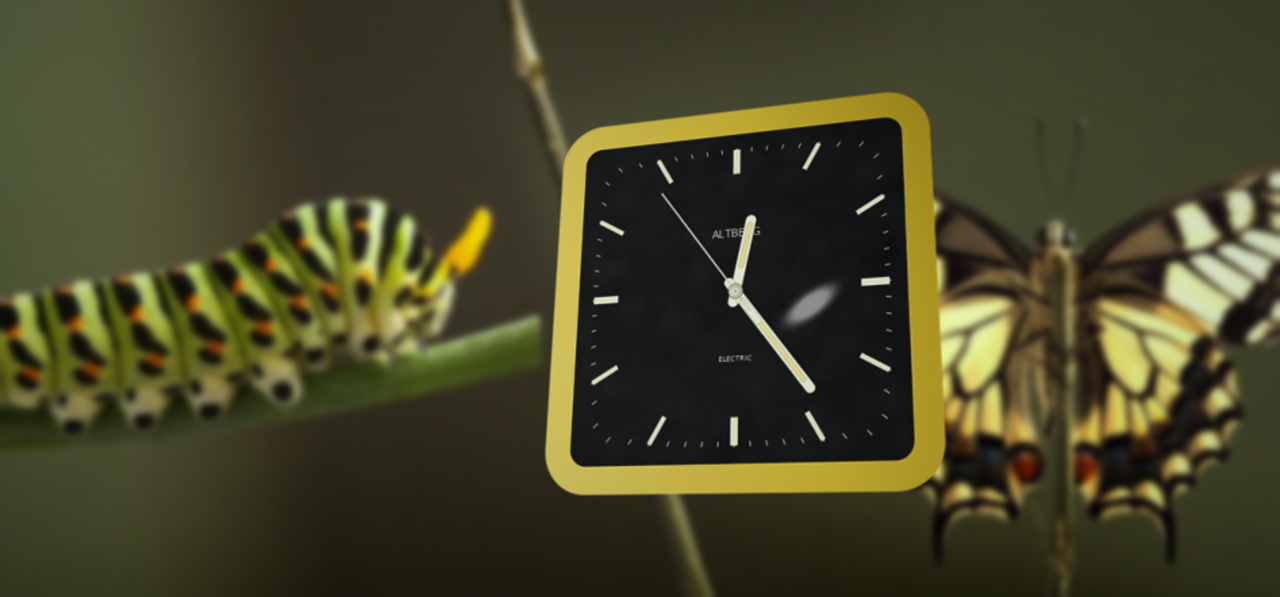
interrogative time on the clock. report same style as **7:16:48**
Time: **12:23:54**
